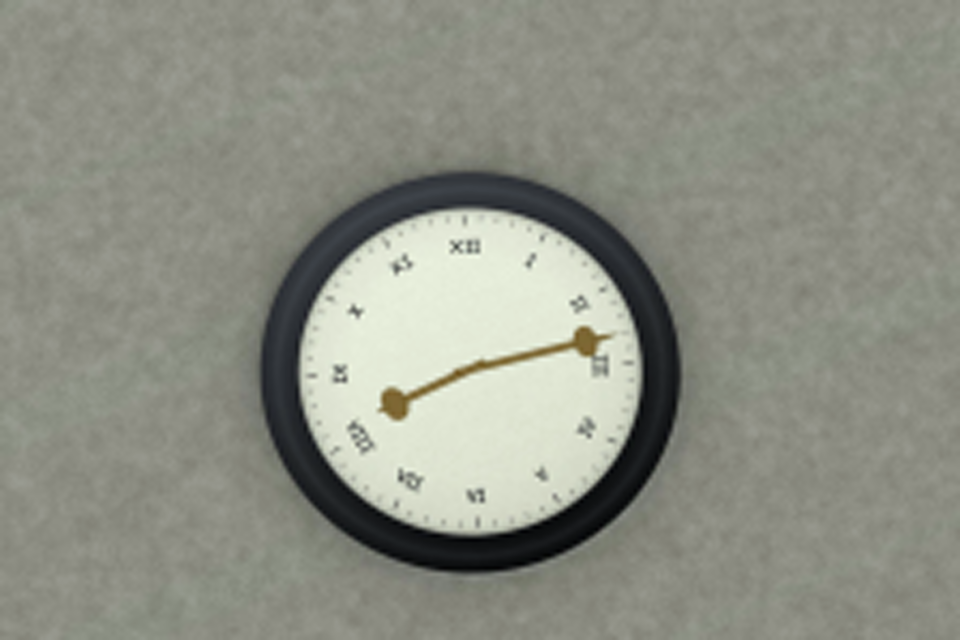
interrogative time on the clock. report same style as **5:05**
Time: **8:13**
